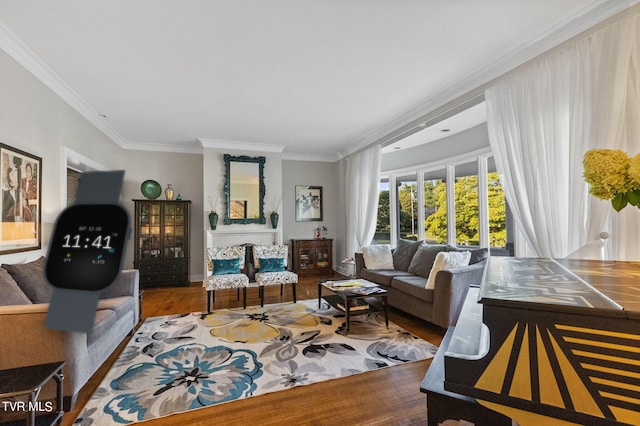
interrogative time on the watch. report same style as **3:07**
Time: **11:41**
